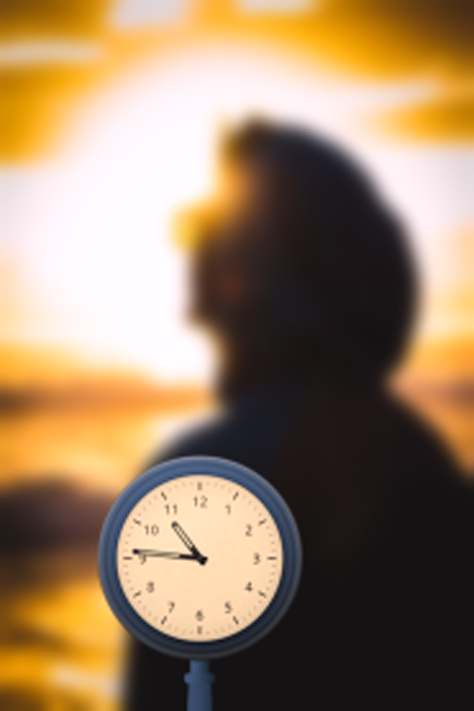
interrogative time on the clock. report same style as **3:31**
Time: **10:46**
